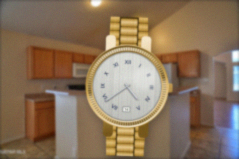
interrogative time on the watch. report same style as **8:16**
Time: **4:39**
